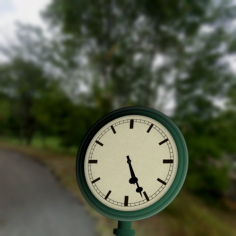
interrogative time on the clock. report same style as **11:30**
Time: **5:26**
